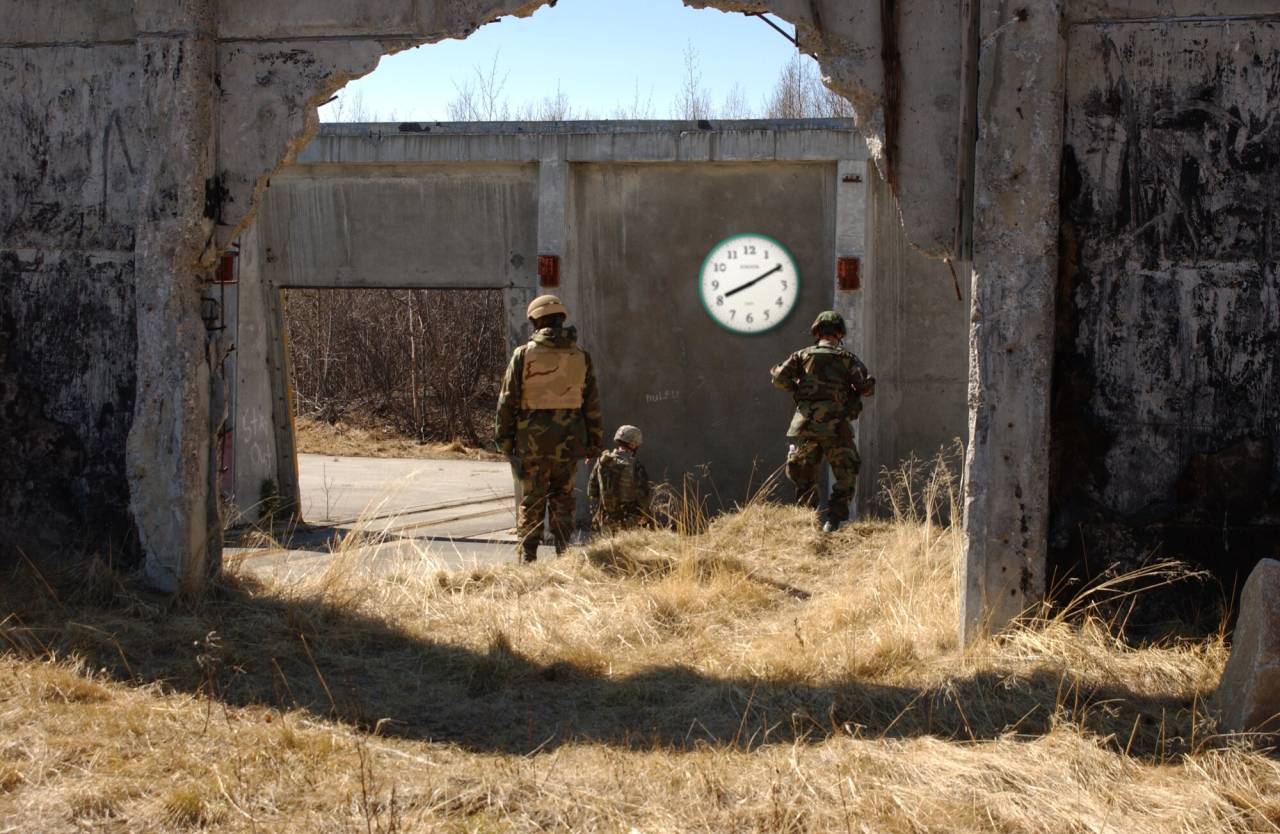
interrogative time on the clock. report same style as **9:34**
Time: **8:10**
